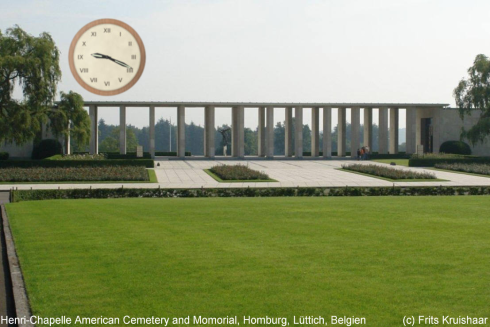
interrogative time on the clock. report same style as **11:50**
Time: **9:19**
